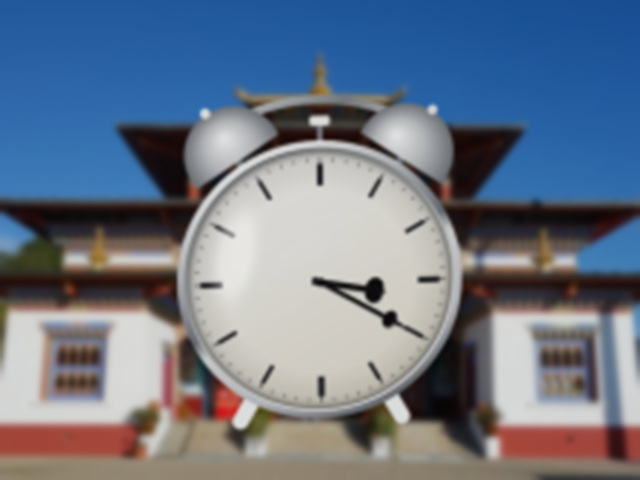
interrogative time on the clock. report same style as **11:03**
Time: **3:20**
